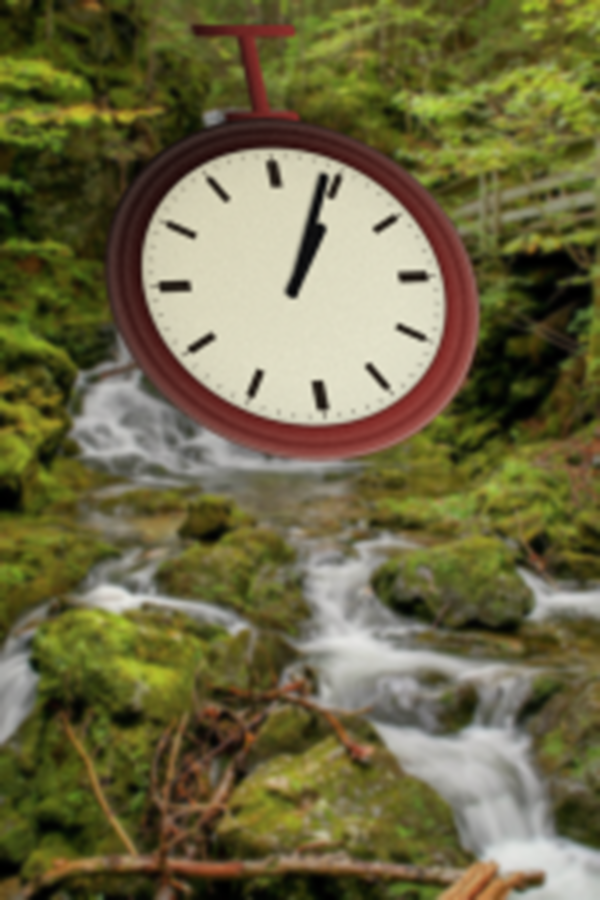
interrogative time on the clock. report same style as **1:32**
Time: **1:04**
